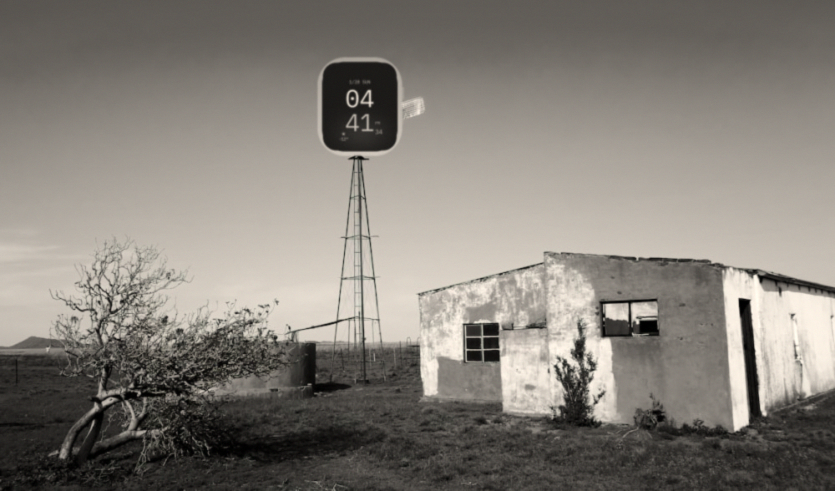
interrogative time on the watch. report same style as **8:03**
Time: **4:41**
